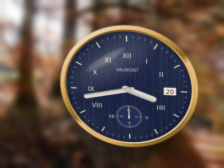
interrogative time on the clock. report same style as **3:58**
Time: **3:43**
